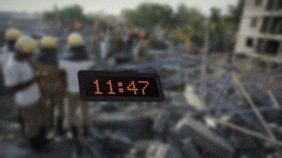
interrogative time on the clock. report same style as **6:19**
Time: **11:47**
